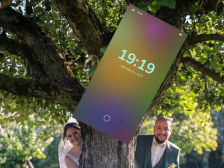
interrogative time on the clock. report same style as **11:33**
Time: **19:19**
